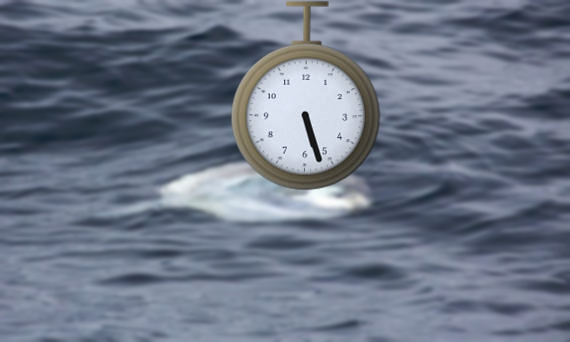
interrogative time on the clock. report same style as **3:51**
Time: **5:27**
